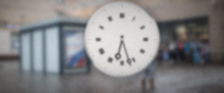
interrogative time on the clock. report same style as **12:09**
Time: **6:27**
